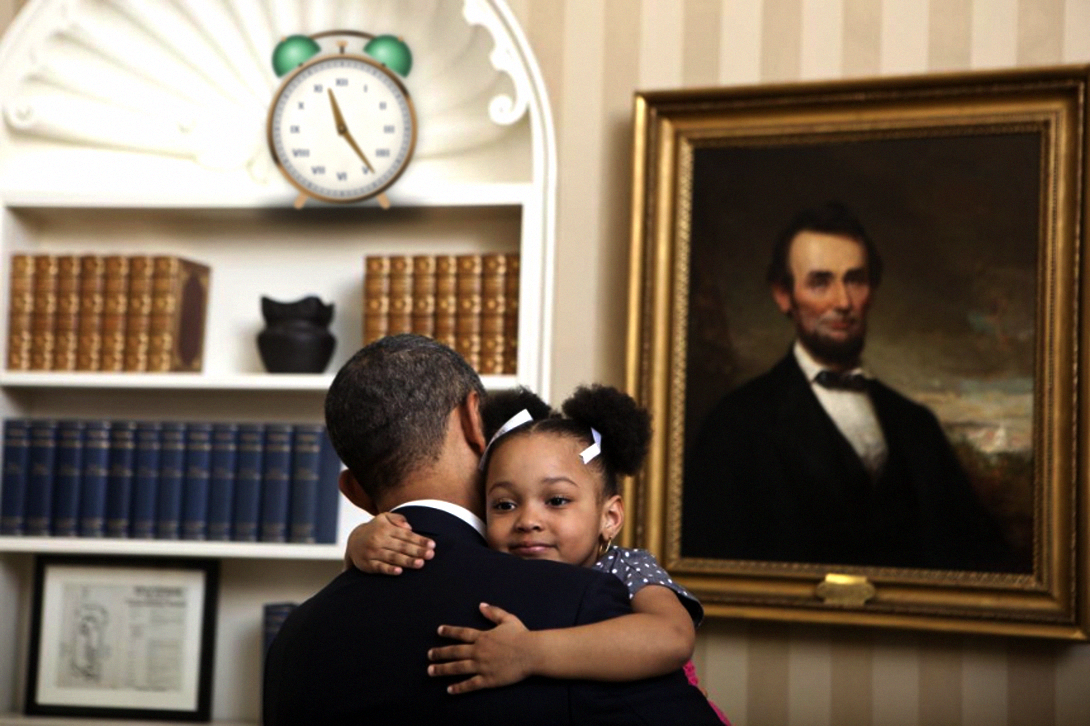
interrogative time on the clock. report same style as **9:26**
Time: **11:24**
